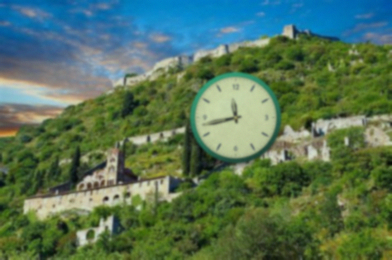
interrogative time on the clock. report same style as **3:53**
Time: **11:43**
